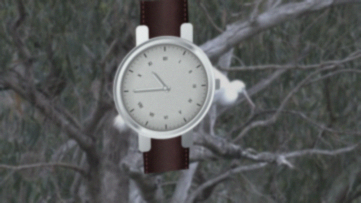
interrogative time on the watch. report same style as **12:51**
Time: **10:45**
